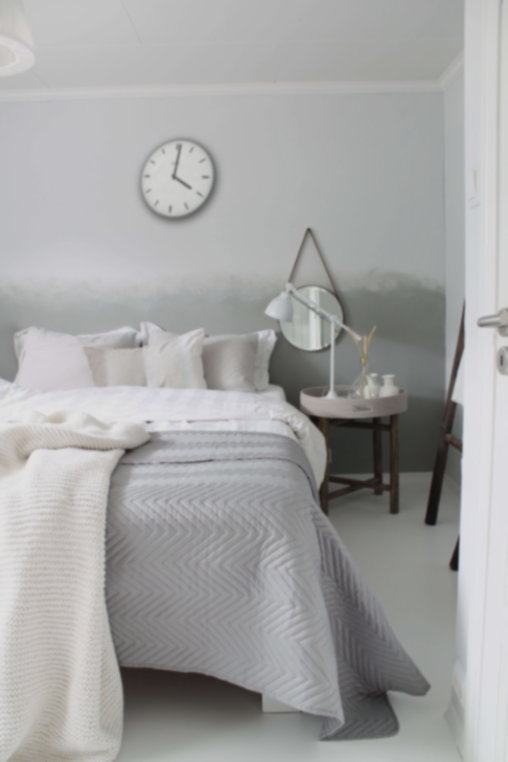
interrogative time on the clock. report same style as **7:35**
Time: **4:01**
